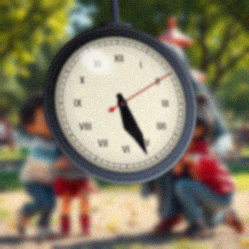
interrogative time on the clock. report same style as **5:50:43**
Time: **5:26:10**
